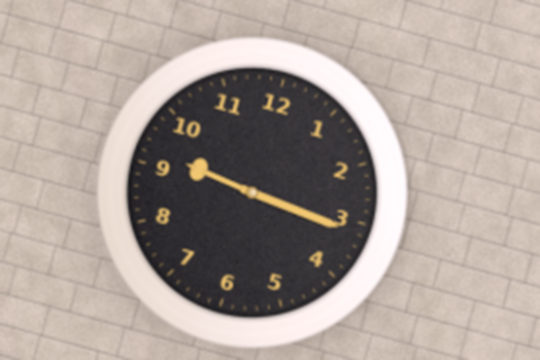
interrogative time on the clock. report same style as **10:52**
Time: **9:16**
